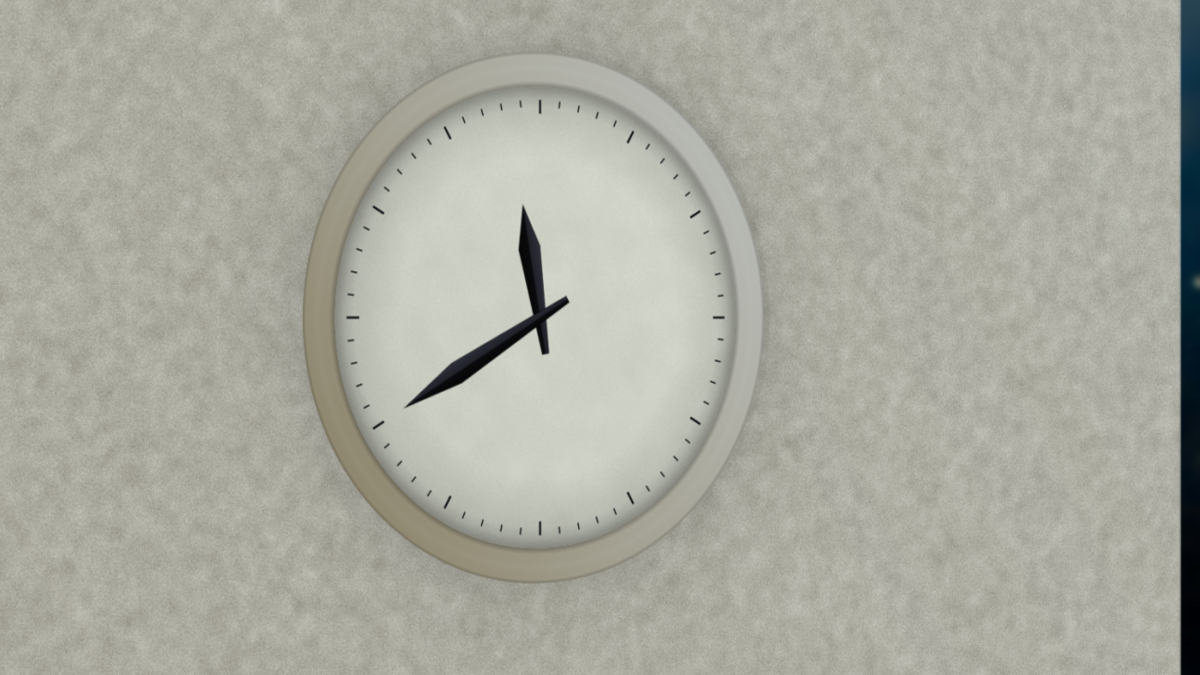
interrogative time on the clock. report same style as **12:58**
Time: **11:40**
